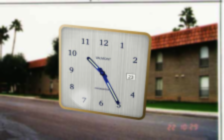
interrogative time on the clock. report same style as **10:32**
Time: **10:25**
